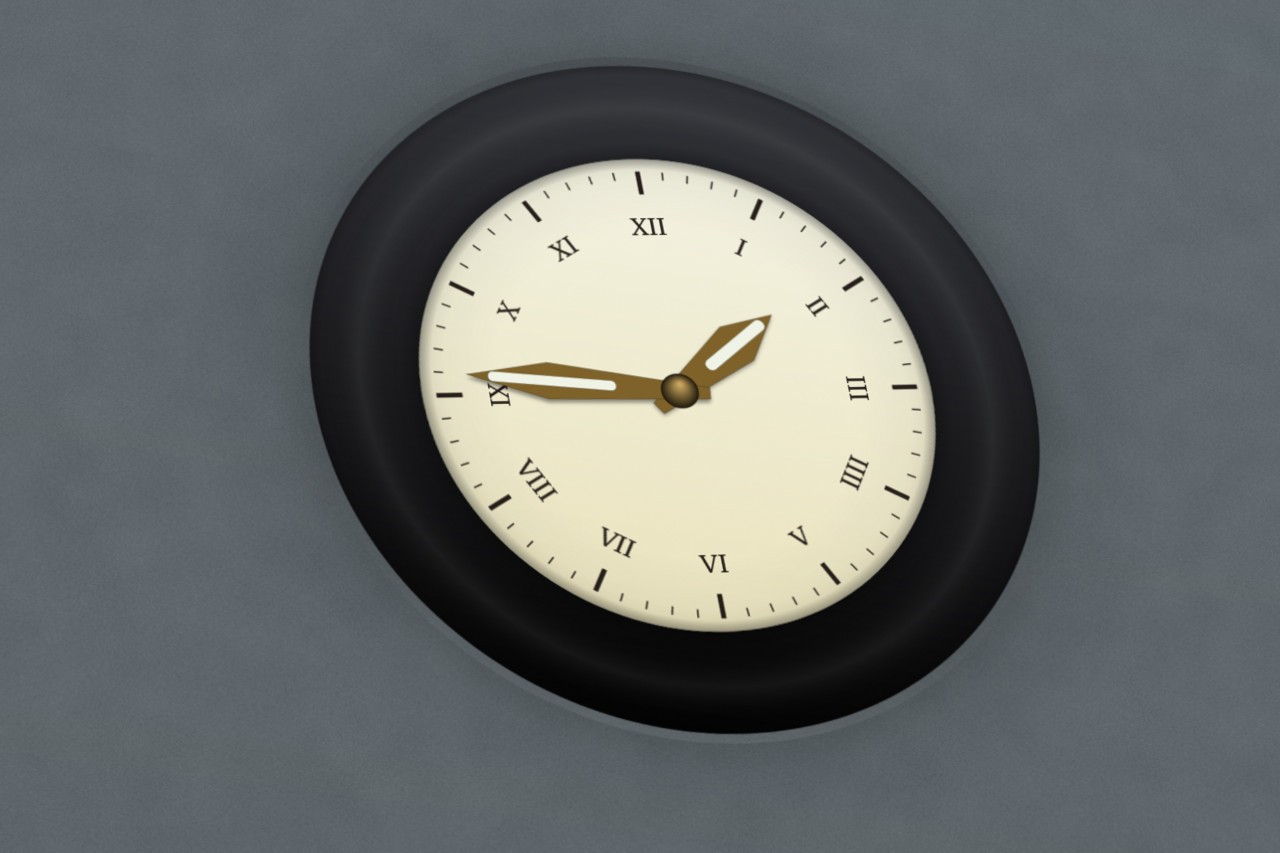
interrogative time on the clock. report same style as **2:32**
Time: **1:46**
